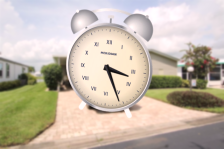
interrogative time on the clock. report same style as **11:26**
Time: **3:26**
